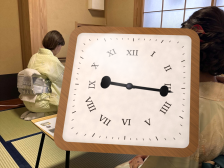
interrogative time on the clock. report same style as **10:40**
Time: **9:16**
